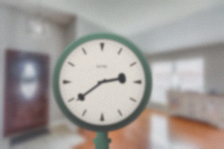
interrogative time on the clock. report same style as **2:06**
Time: **2:39**
